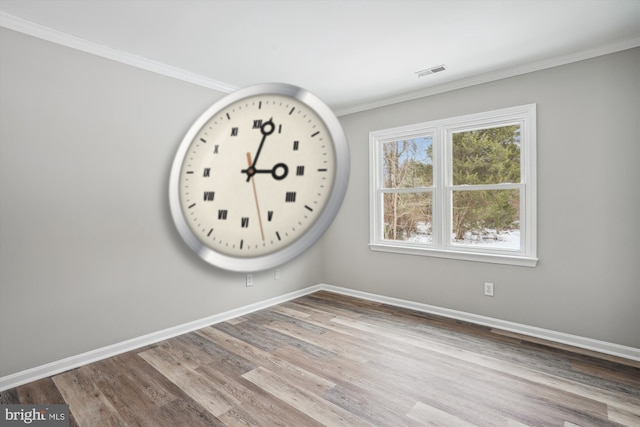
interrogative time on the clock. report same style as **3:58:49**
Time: **3:02:27**
